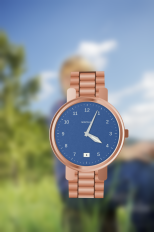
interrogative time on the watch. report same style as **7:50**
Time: **4:04**
